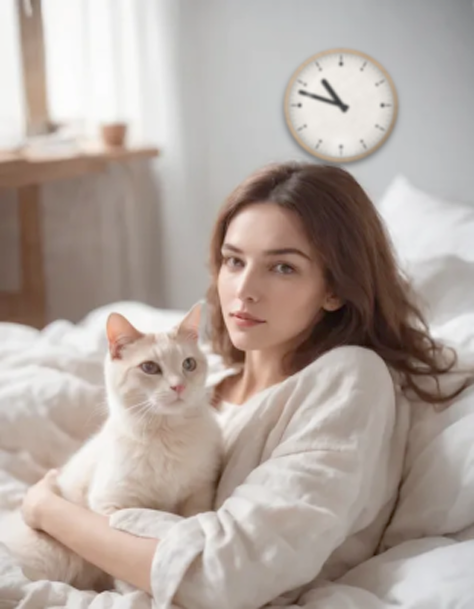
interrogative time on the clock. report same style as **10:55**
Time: **10:48**
